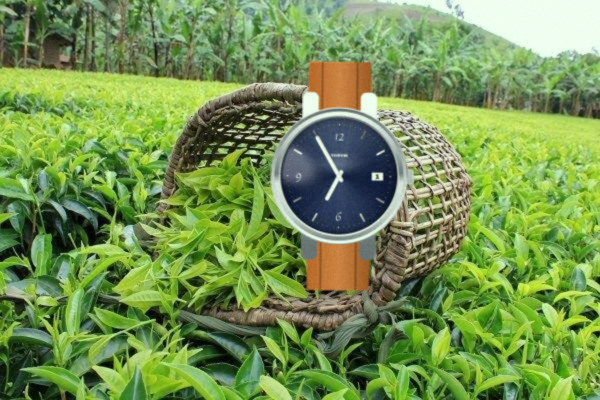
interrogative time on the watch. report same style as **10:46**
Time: **6:55**
